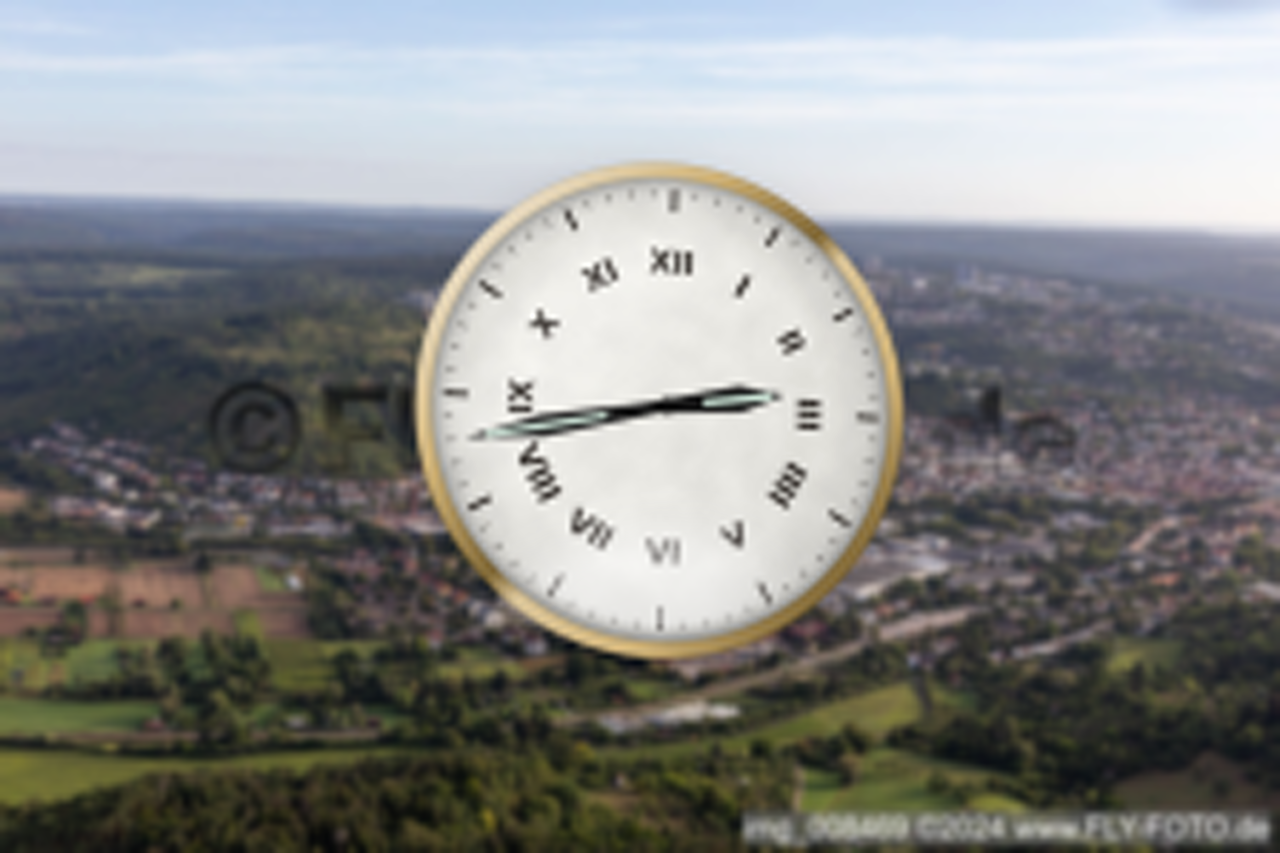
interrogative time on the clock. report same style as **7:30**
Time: **2:43**
